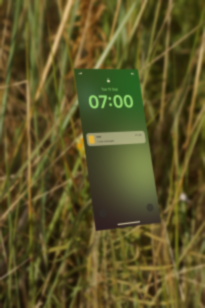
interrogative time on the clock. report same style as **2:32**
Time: **7:00**
